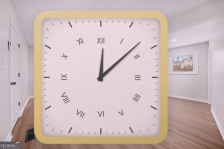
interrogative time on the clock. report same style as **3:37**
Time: **12:08**
